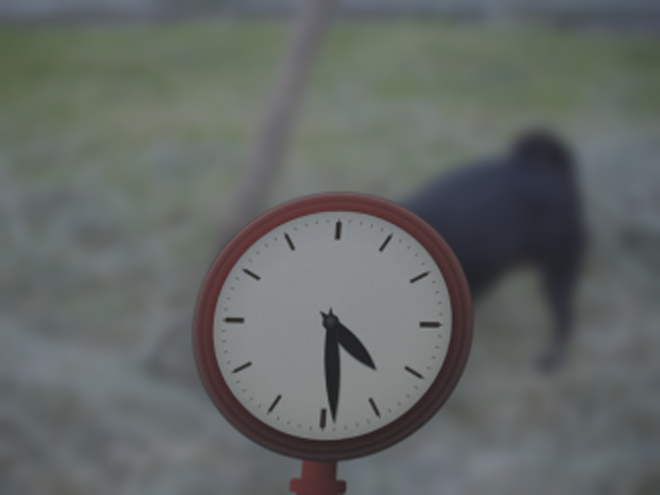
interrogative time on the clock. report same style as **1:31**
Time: **4:29**
